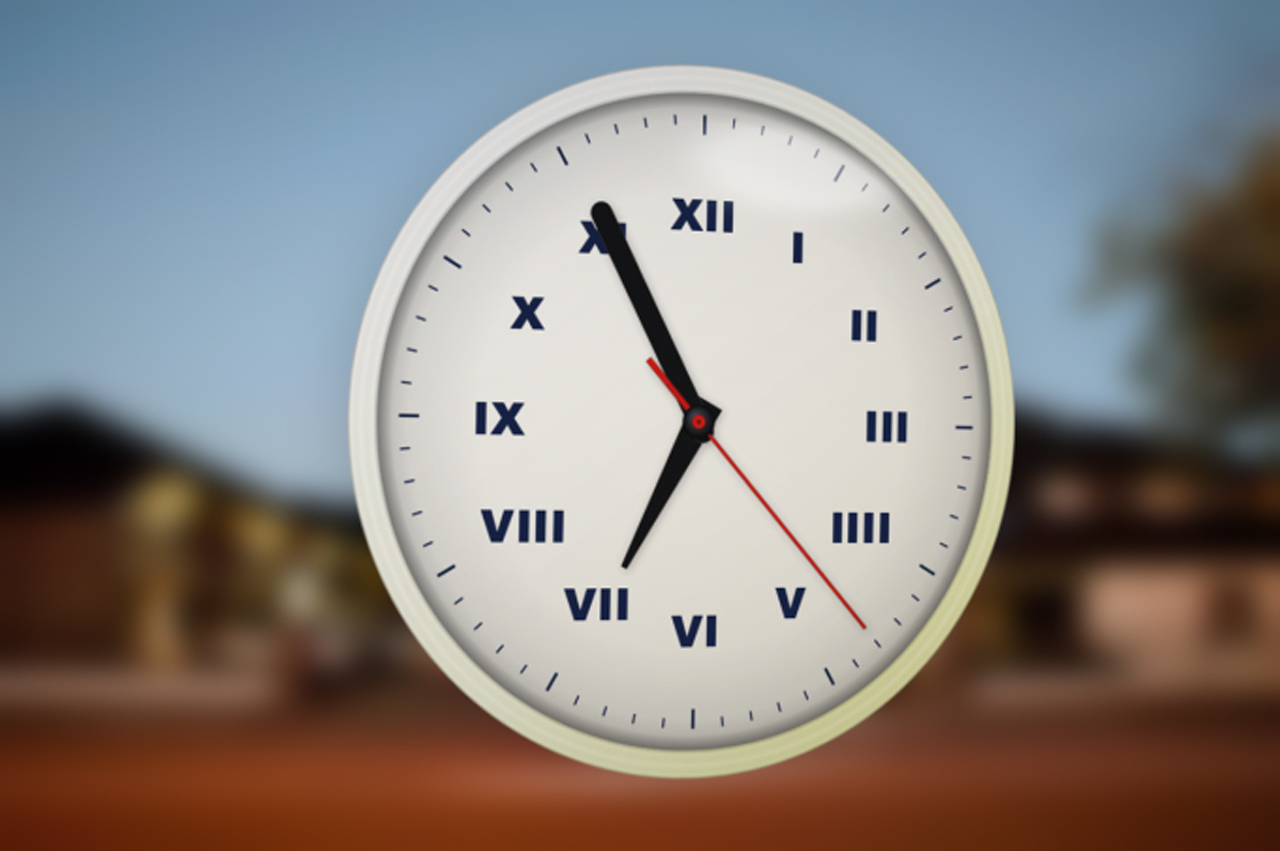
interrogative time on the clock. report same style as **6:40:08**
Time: **6:55:23**
